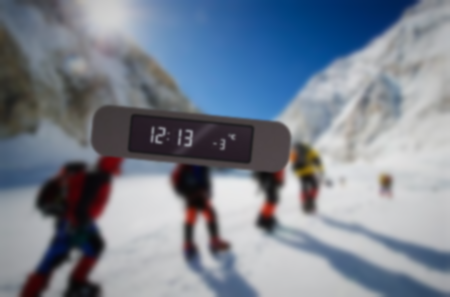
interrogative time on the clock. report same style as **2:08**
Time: **12:13**
